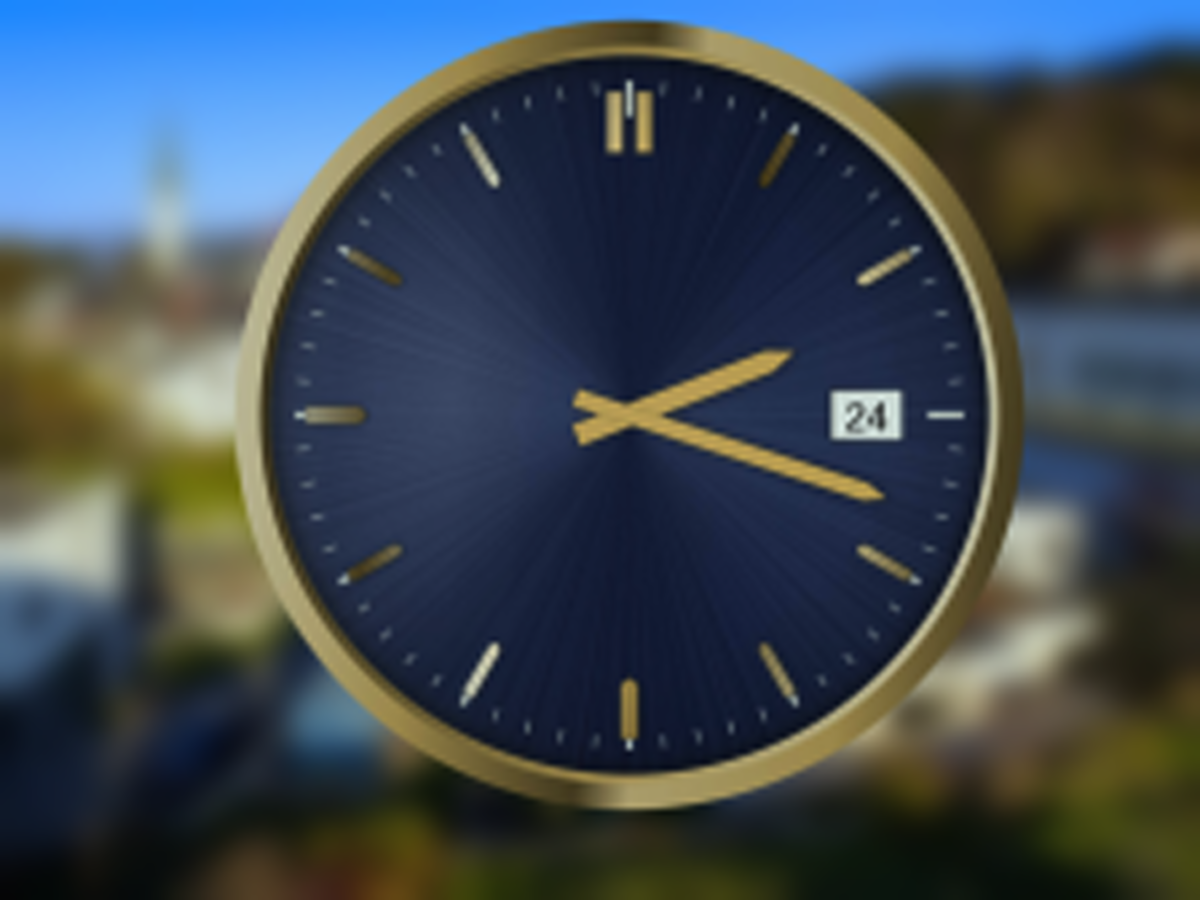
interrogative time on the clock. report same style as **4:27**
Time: **2:18**
